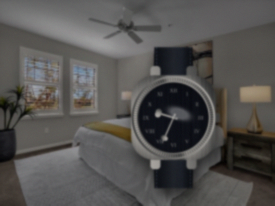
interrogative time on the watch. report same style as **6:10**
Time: **9:34**
